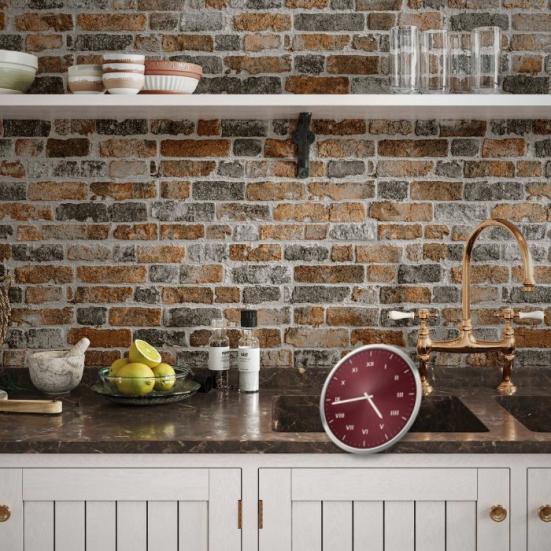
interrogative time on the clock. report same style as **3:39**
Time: **4:44**
